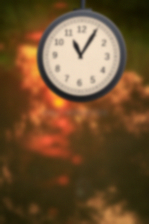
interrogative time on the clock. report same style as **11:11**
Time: **11:05**
